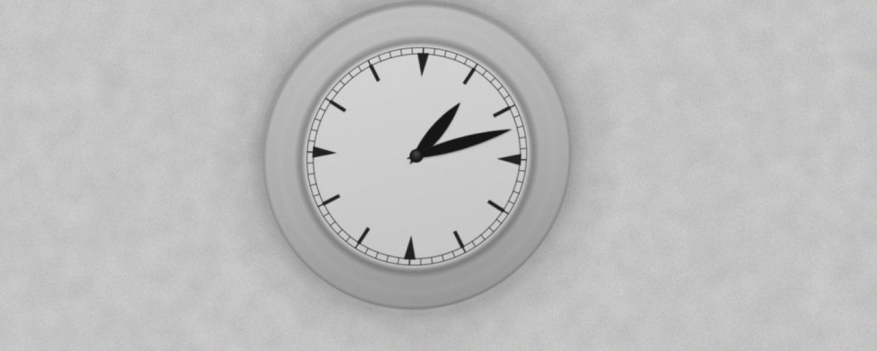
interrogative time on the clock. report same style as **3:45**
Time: **1:12**
